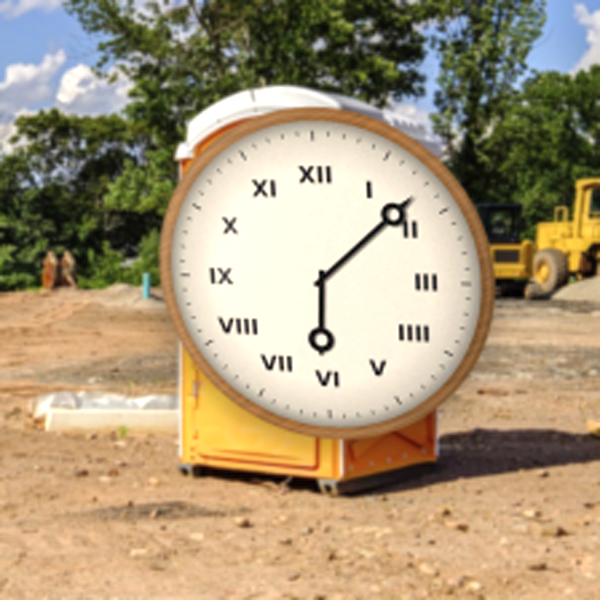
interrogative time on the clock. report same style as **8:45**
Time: **6:08**
